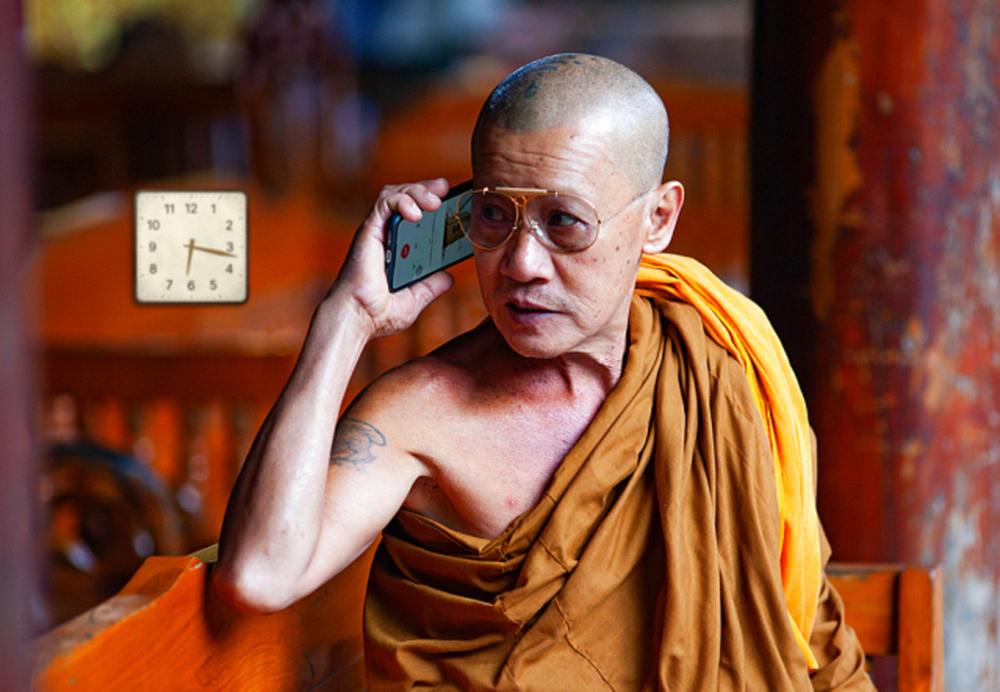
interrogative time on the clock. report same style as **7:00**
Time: **6:17**
